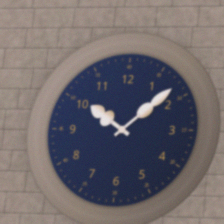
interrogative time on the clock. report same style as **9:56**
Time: **10:08**
